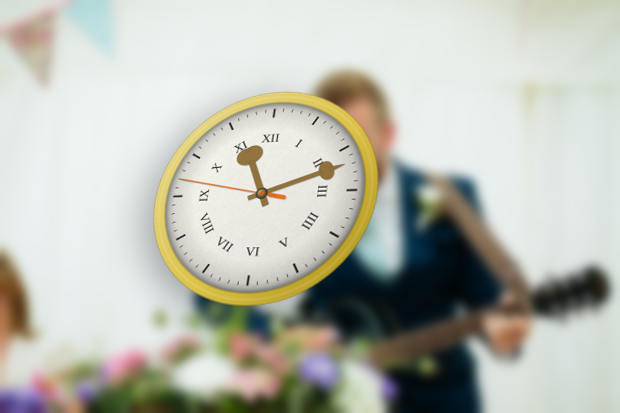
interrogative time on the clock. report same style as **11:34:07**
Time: **11:11:47**
